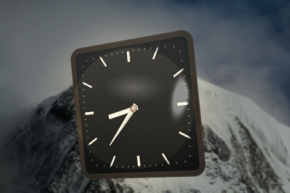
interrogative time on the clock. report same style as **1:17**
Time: **8:37**
